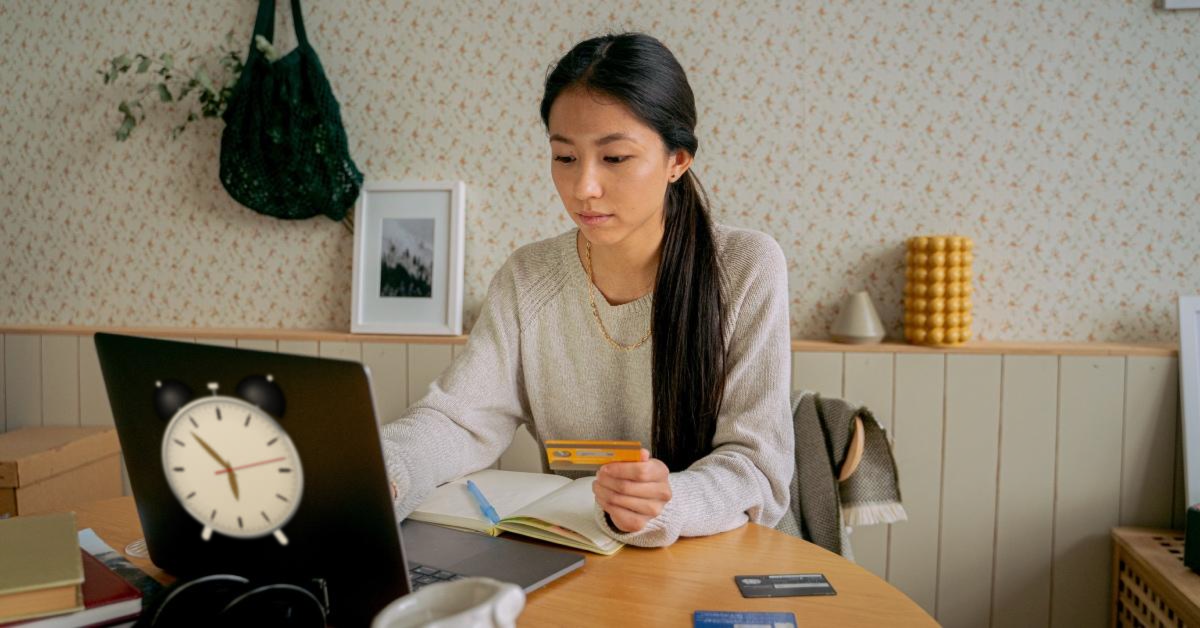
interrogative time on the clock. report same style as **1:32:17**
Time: **5:53:13**
